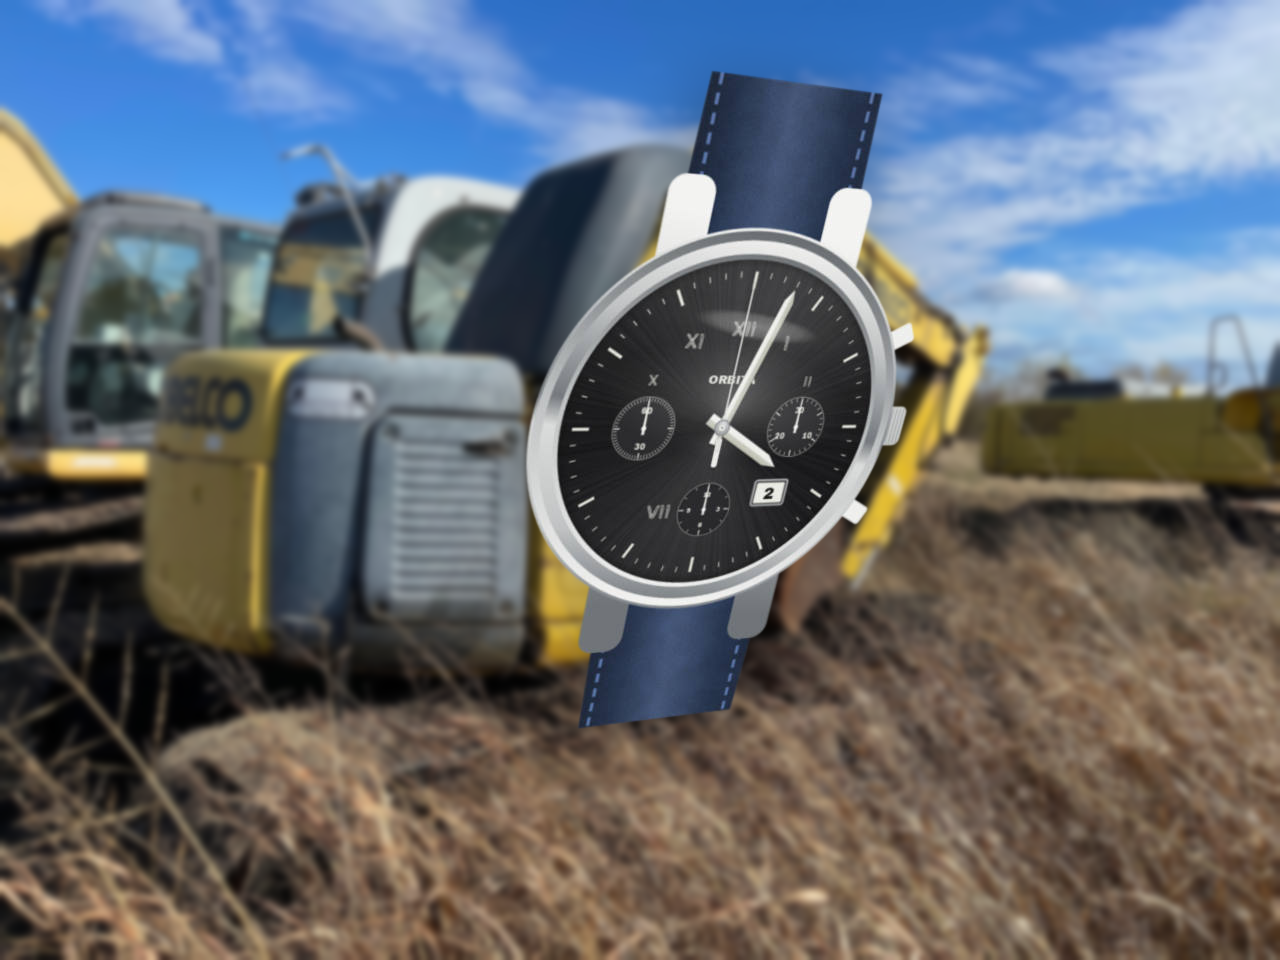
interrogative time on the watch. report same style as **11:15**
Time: **4:03**
